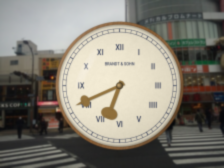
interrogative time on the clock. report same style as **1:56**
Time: **6:41**
